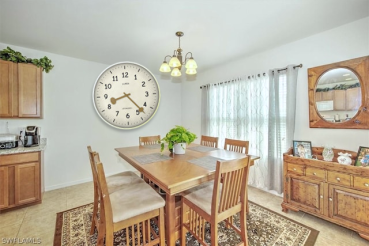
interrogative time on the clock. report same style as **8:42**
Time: **8:23**
